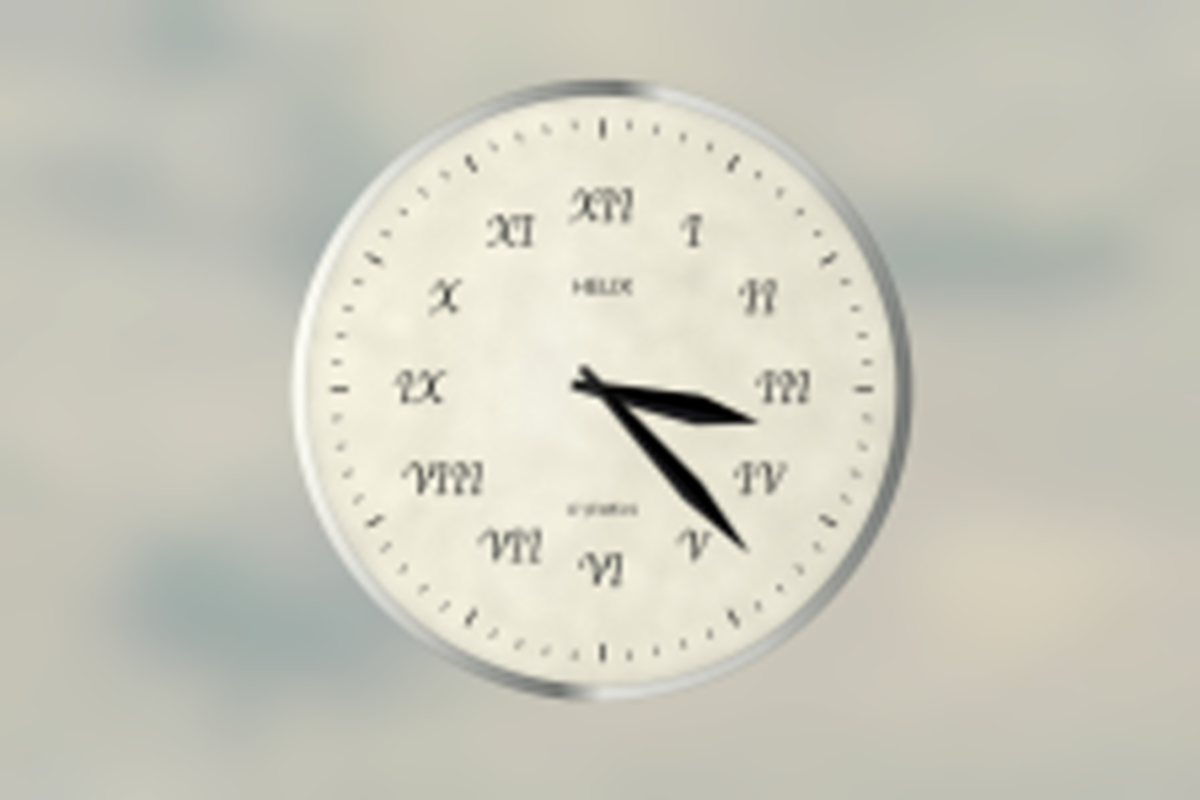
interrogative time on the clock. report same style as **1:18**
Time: **3:23**
